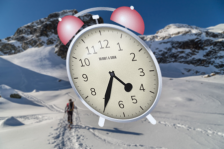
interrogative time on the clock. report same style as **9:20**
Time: **4:35**
